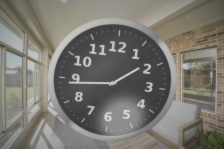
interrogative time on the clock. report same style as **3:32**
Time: **1:44**
